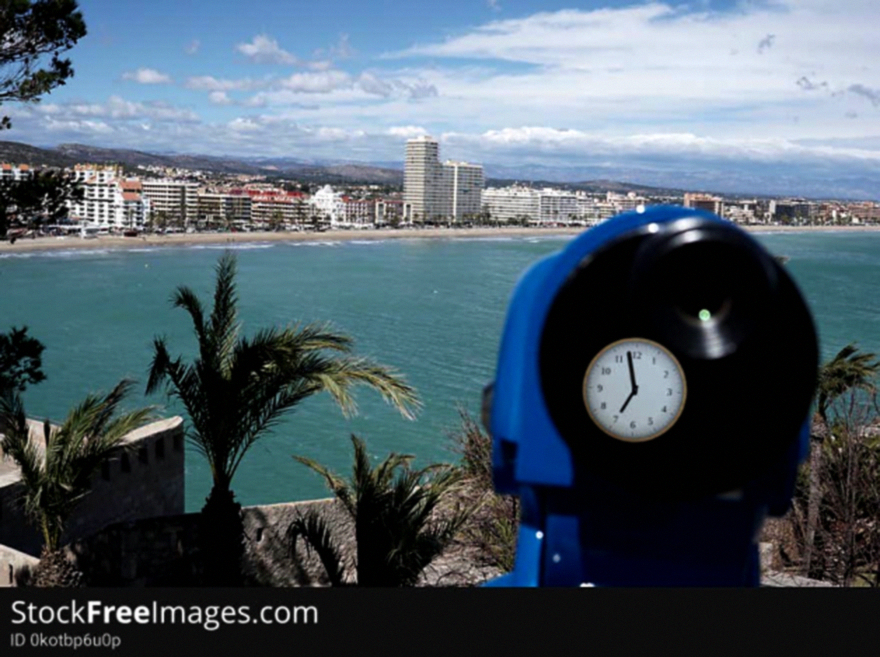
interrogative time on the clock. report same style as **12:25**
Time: **6:58**
